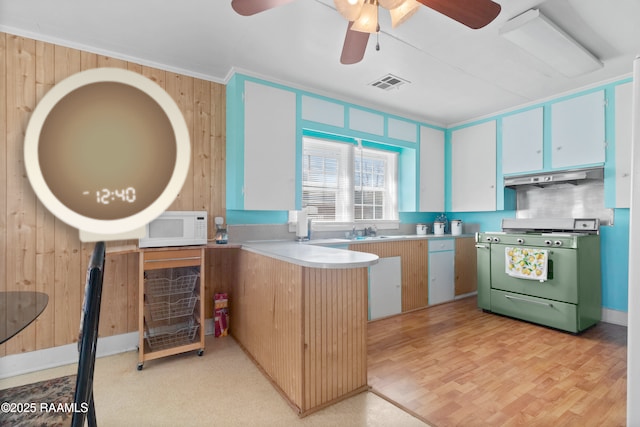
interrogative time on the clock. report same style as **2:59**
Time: **12:40**
